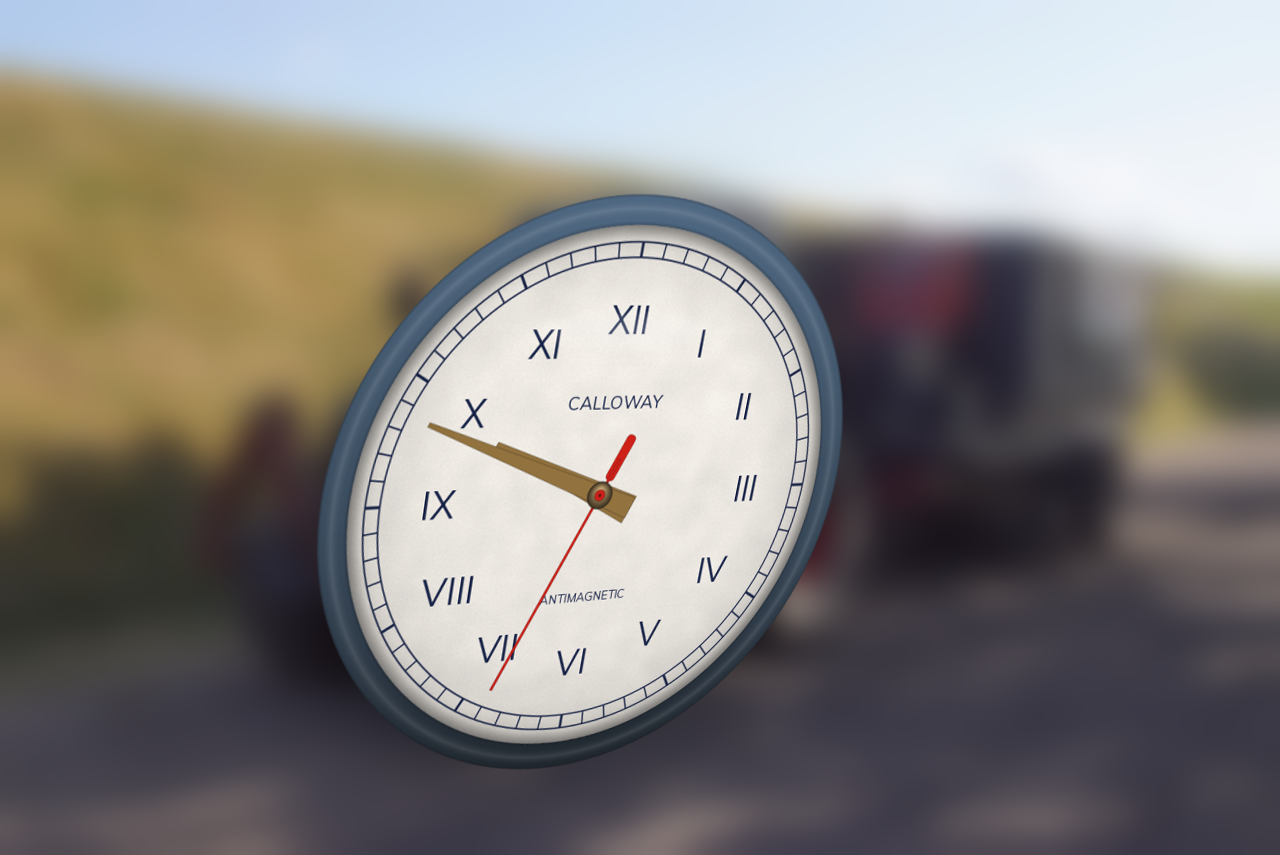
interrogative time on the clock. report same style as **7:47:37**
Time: **9:48:34**
